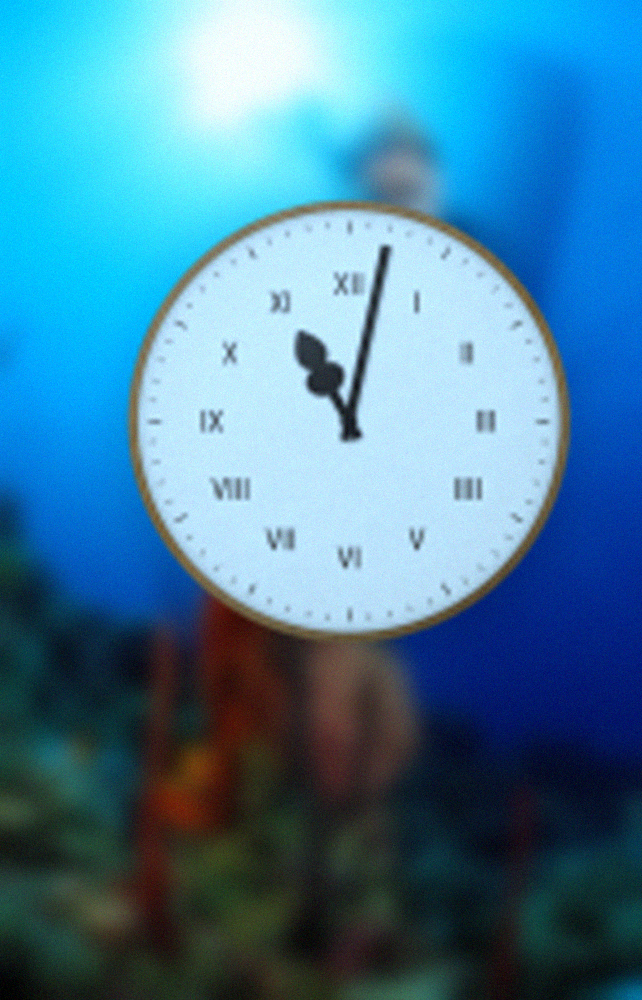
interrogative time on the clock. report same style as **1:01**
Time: **11:02**
